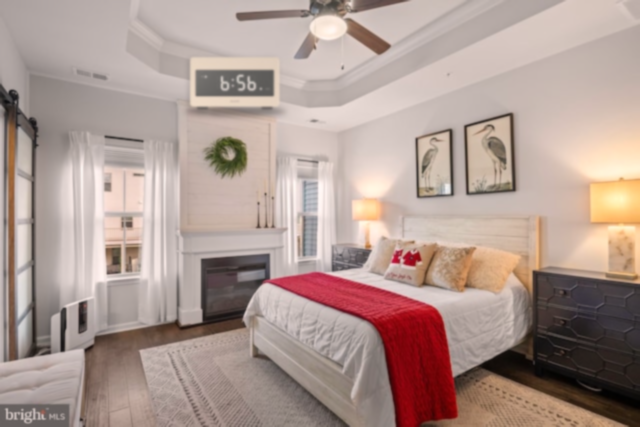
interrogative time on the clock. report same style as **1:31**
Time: **6:56**
